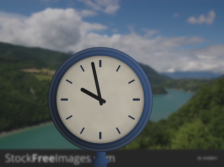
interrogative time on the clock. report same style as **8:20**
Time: **9:58**
